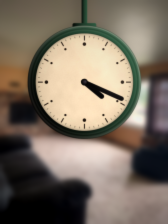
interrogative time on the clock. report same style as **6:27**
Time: **4:19**
